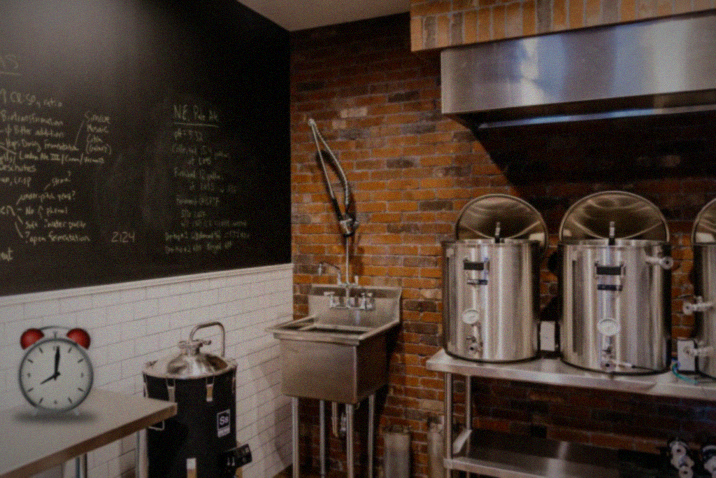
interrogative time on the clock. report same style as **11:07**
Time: **8:01**
